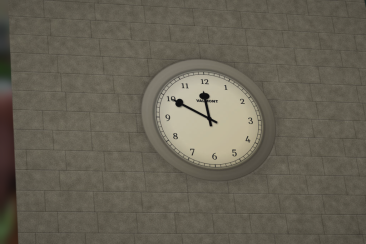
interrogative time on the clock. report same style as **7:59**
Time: **11:50**
